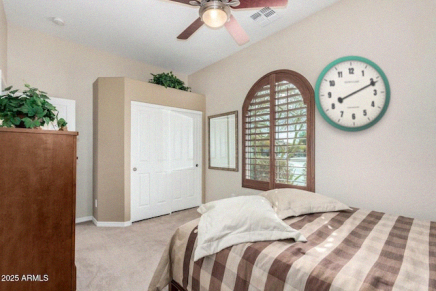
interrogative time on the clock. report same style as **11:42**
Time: **8:11**
